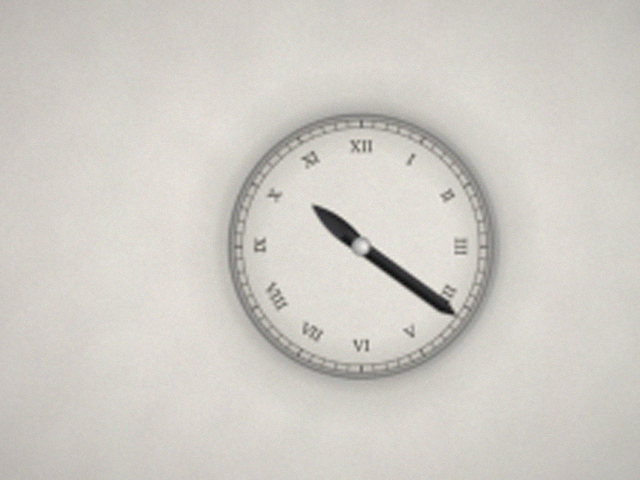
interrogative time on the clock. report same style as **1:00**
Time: **10:21**
